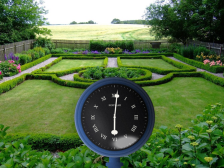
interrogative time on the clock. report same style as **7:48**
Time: **6:01**
